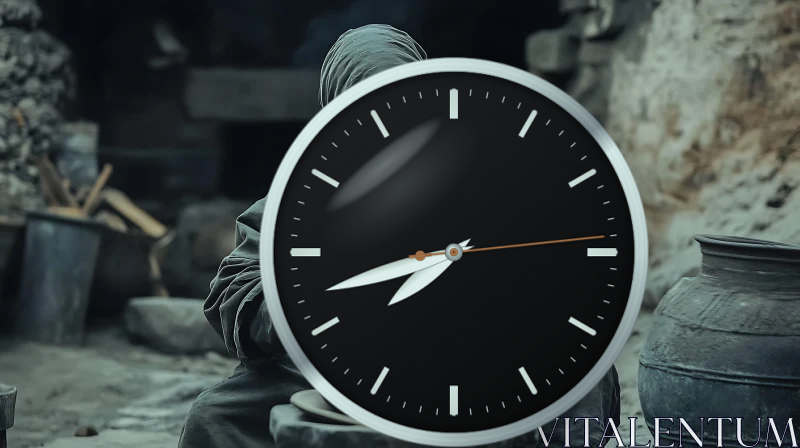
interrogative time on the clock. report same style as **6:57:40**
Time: **7:42:14**
